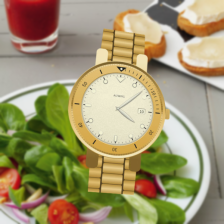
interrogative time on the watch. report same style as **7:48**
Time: **4:08**
